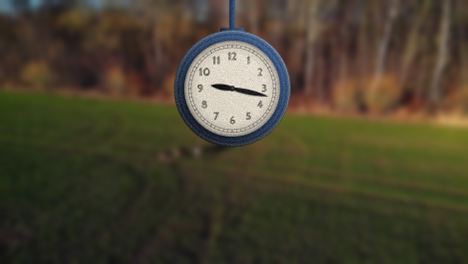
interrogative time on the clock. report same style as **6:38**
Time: **9:17**
